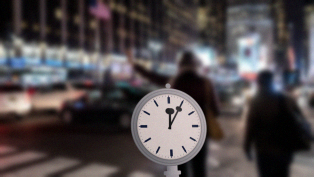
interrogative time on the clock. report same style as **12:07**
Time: **12:05**
